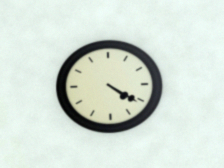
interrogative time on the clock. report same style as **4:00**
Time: **4:21**
